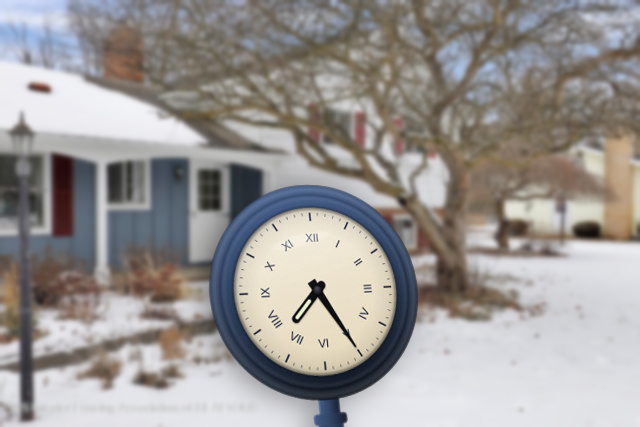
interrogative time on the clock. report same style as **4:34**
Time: **7:25**
